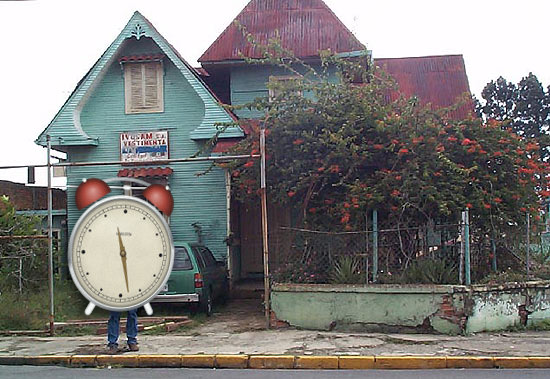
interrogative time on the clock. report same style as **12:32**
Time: **11:28**
